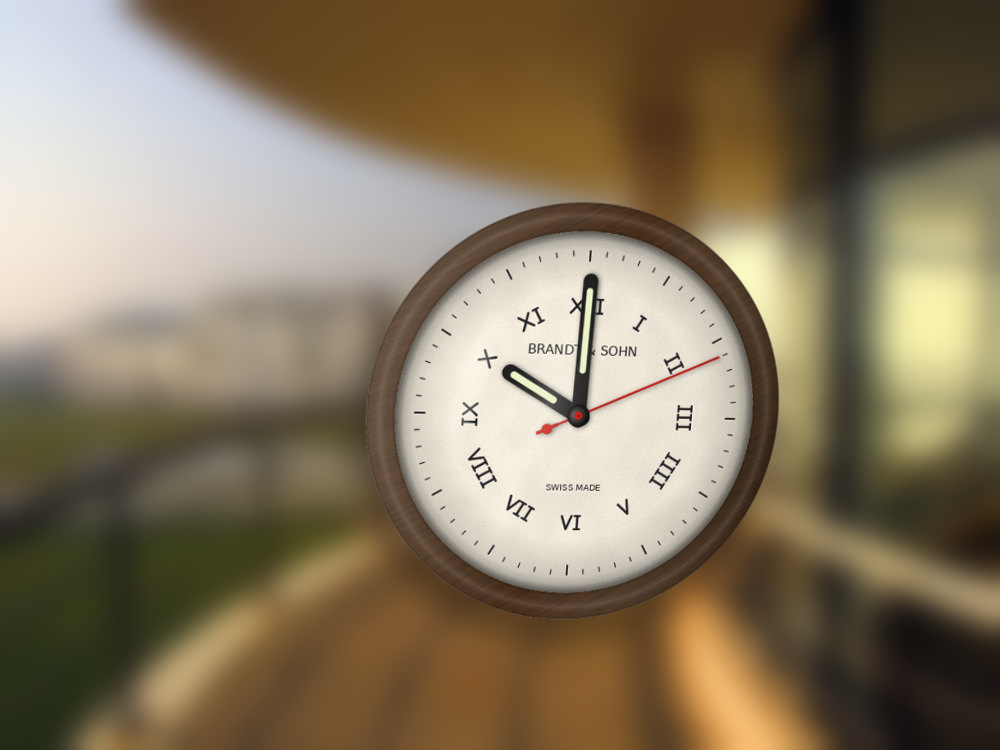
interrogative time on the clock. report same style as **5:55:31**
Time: **10:00:11**
